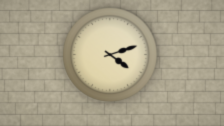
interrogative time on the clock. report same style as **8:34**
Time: **4:12**
